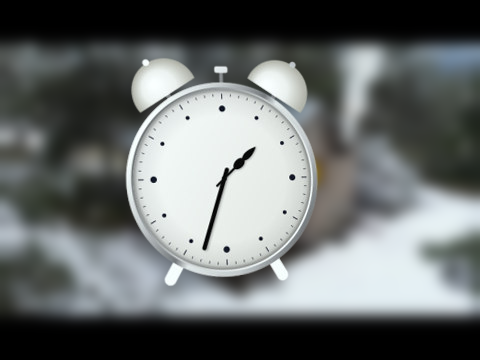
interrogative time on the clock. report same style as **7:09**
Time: **1:33**
